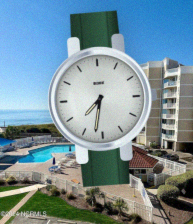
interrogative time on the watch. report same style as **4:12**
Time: **7:32**
